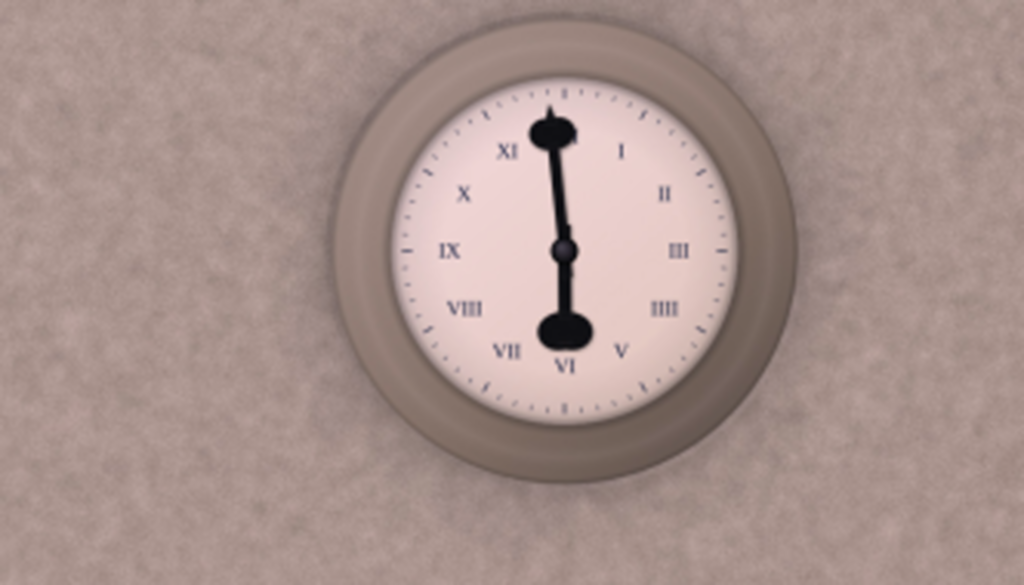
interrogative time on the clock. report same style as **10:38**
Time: **5:59**
